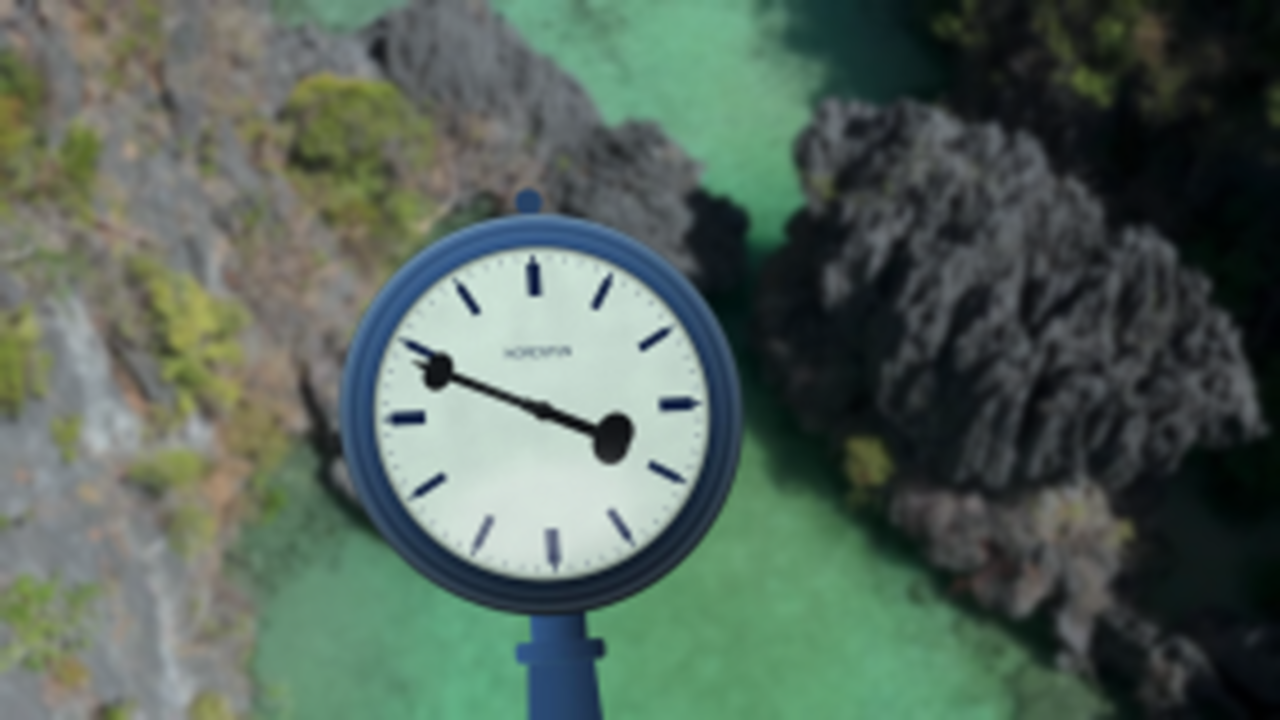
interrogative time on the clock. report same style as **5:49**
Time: **3:49**
